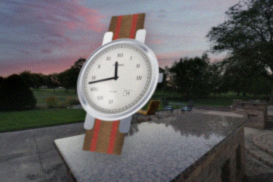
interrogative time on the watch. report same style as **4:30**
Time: **11:43**
